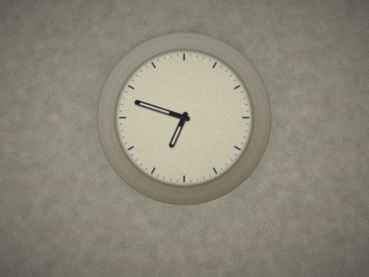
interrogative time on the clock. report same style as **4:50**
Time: **6:48**
